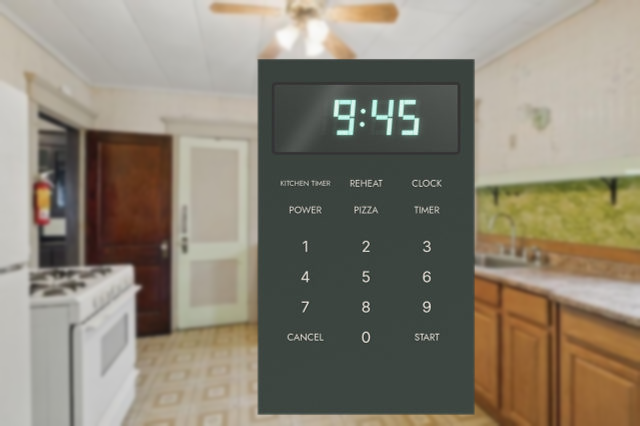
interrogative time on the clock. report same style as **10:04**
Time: **9:45**
